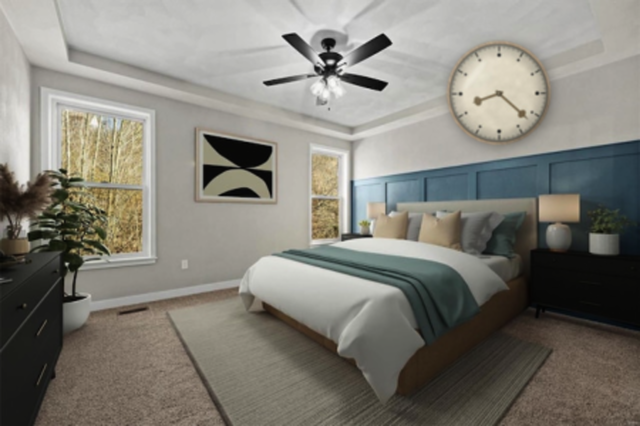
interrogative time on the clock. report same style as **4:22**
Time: **8:22**
